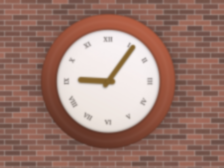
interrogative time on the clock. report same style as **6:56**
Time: **9:06**
